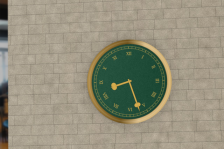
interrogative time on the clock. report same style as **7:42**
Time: **8:27**
